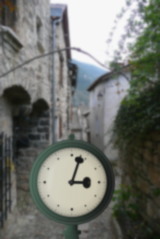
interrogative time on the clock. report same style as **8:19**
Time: **3:03**
